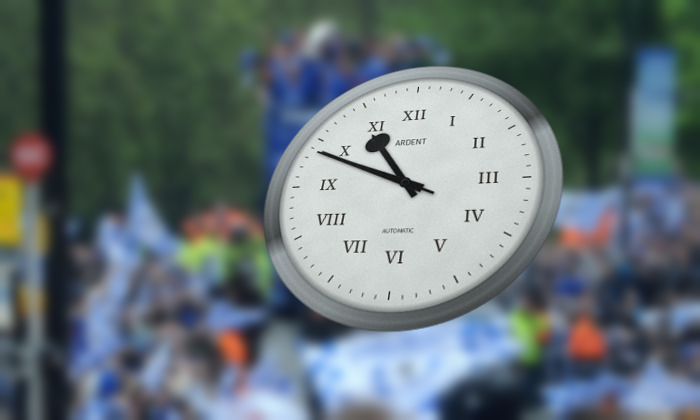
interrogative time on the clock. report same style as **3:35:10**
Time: **10:48:49**
